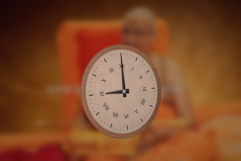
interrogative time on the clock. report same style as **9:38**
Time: **9:00**
